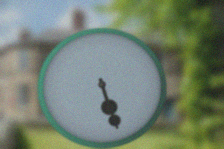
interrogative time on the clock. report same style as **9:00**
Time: **5:27**
